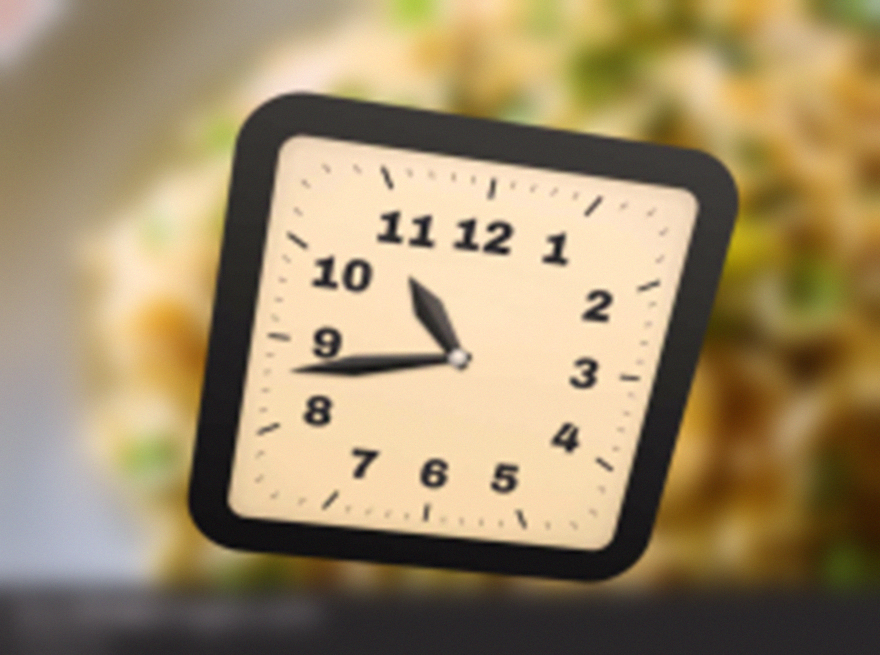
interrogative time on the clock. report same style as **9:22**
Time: **10:43**
